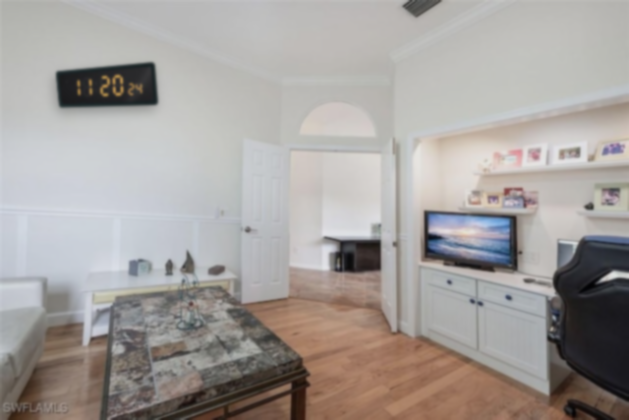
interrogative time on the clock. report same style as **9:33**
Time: **11:20**
